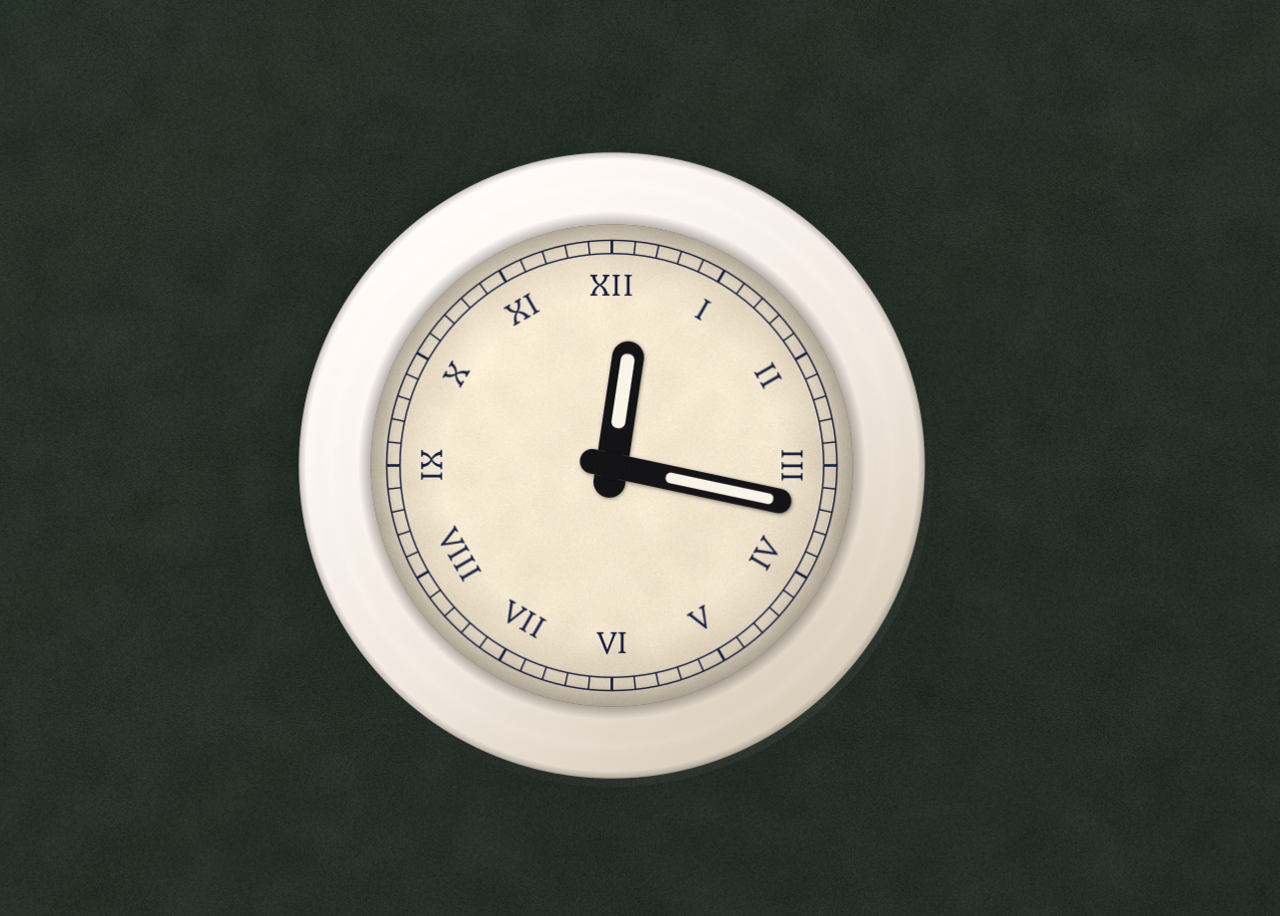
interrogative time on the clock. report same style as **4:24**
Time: **12:17**
